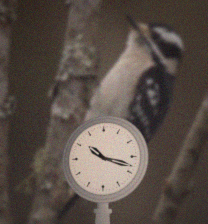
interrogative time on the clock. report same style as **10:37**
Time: **10:18**
